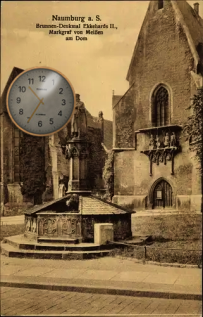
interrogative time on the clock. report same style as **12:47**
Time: **10:35**
